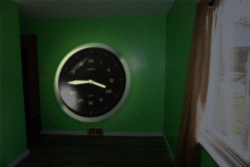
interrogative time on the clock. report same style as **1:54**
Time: **3:45**
